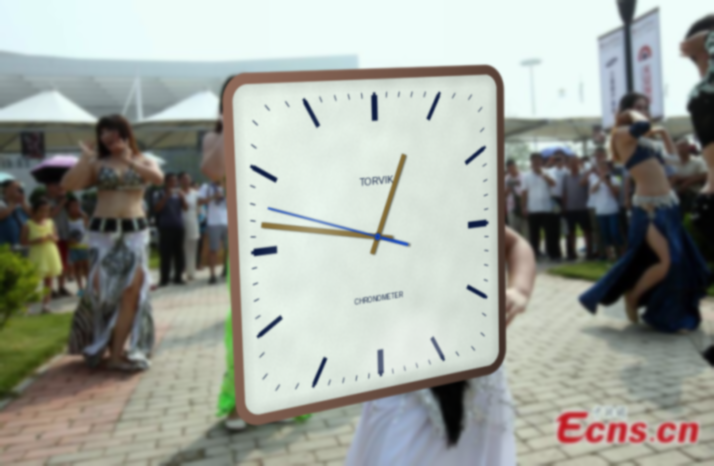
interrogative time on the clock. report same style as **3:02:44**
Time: **12:46:48**
